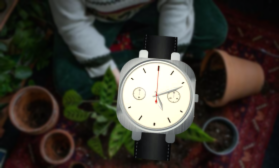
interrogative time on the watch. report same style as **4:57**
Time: **5:11**
